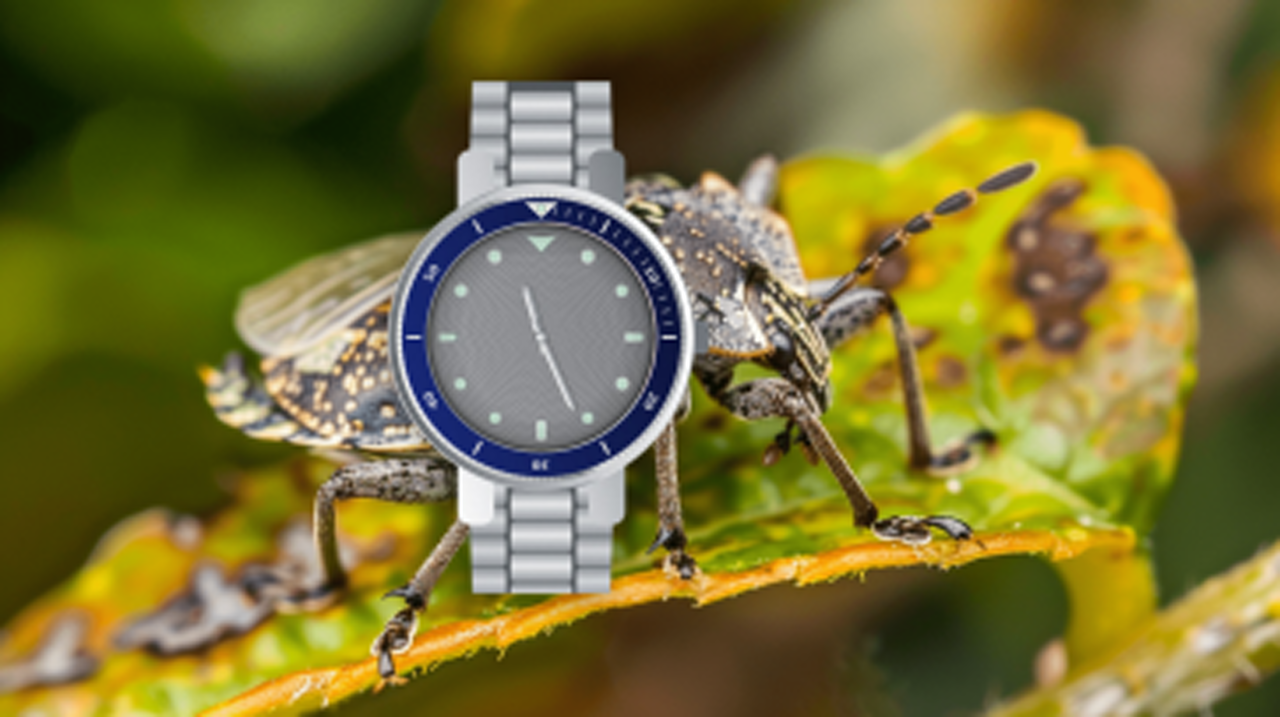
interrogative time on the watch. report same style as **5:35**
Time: **11:26**
